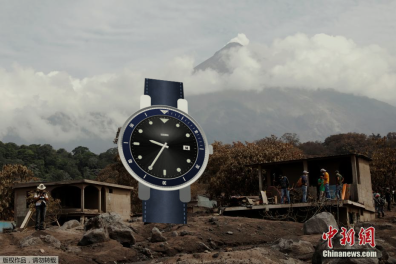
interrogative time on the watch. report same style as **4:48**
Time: **9:35**
